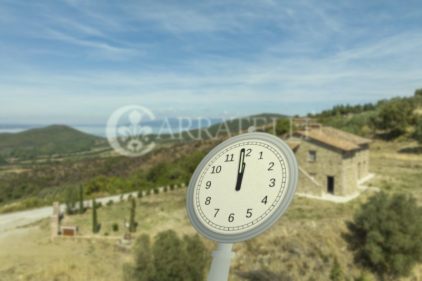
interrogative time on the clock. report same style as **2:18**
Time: **11:59**
